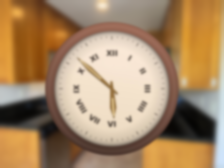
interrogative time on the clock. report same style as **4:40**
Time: **5:52**
